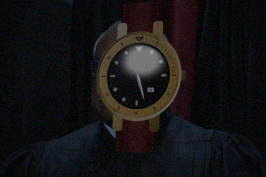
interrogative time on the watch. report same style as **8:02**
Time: **5:27**
